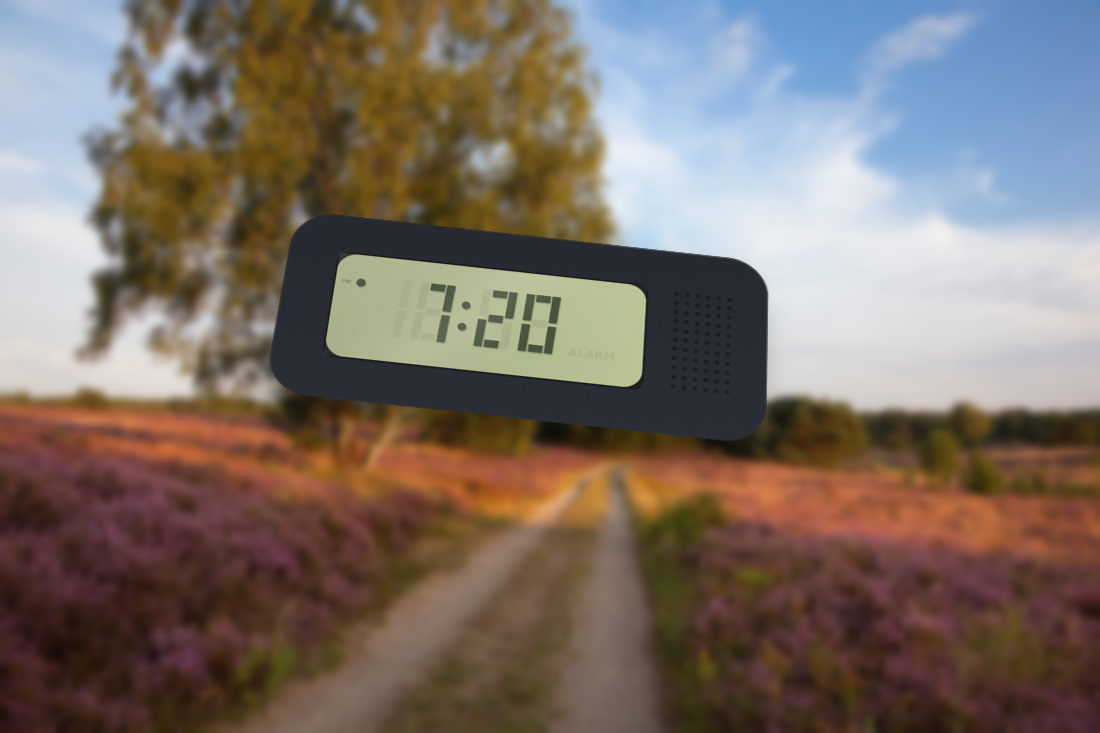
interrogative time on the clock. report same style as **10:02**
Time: **7:20**
